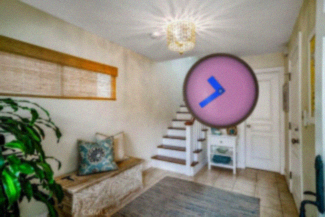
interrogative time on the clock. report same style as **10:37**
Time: **10:39**
